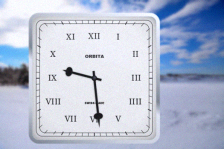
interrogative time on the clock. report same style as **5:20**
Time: **9:29**
